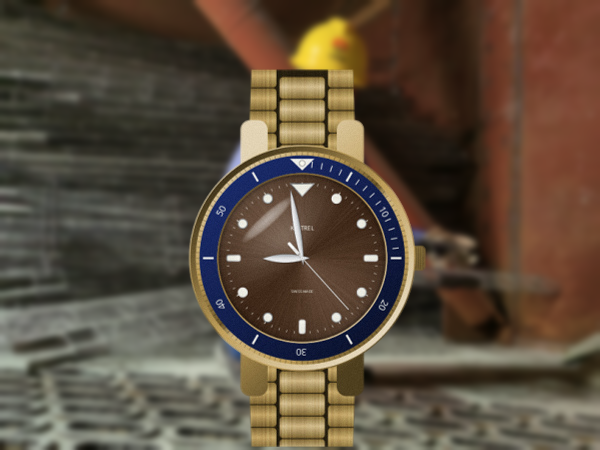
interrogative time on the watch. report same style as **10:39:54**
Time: **8:58:23**
